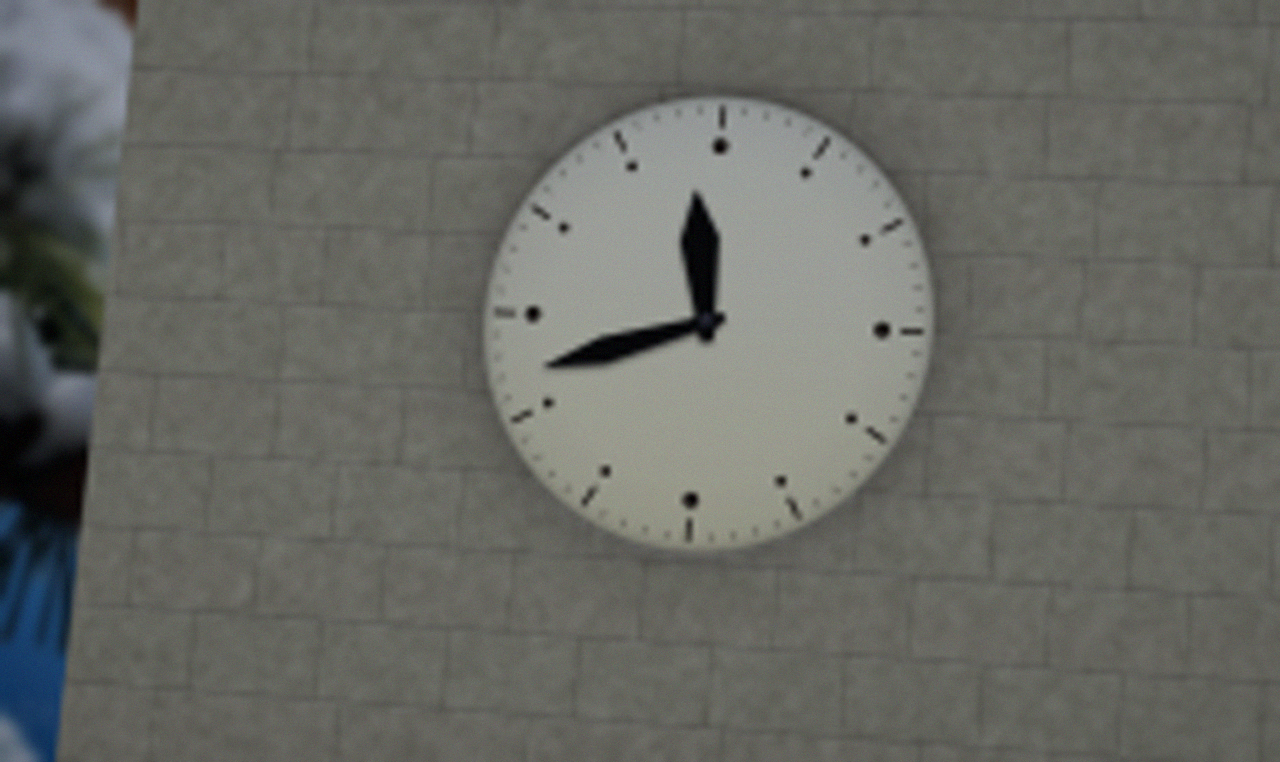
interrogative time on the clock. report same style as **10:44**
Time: **11:42**
